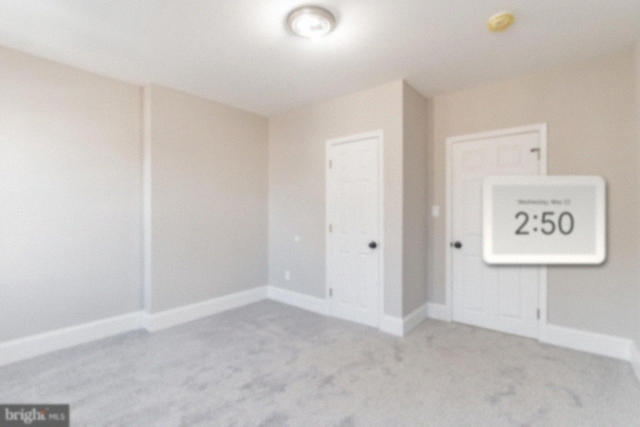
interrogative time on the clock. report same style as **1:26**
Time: **2:50**
